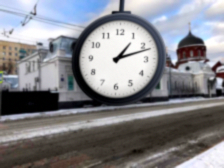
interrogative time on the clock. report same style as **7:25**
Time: **1:12**
